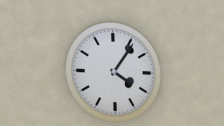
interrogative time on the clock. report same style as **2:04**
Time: **4:06**
